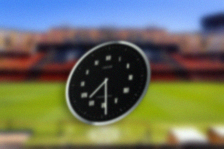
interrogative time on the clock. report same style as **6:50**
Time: **7:29**
